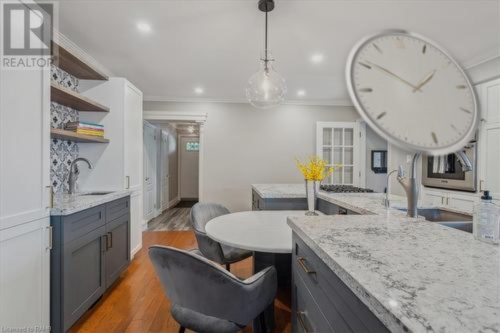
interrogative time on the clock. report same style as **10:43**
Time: **1:51**
